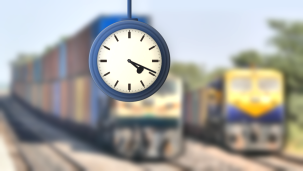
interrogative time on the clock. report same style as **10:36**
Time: **4:19**
